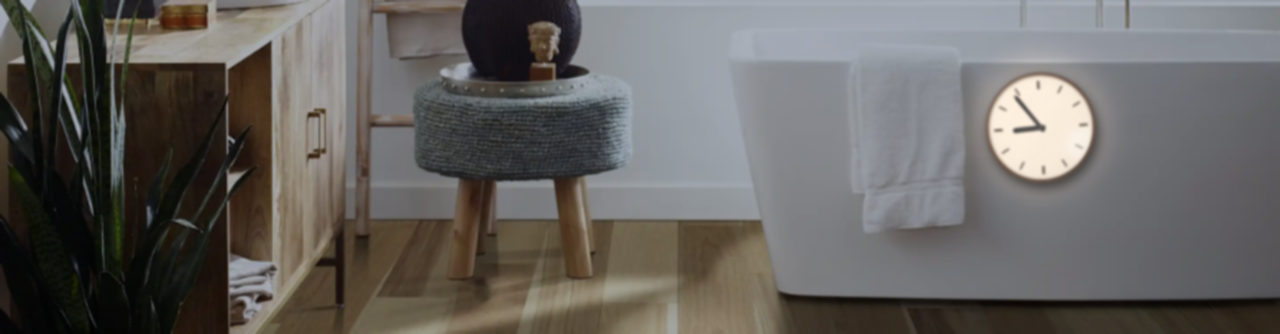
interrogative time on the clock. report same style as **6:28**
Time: **8:54**
